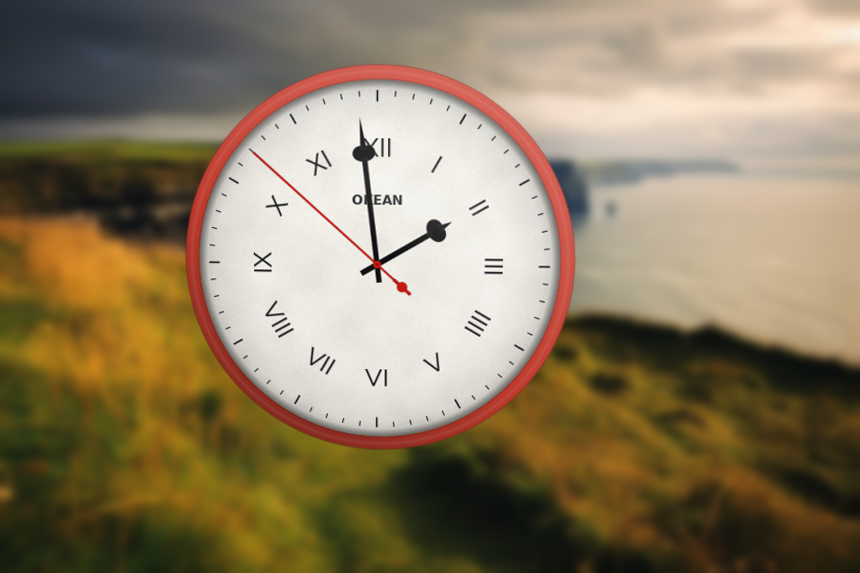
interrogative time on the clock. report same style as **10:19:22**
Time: **1:58:52**
